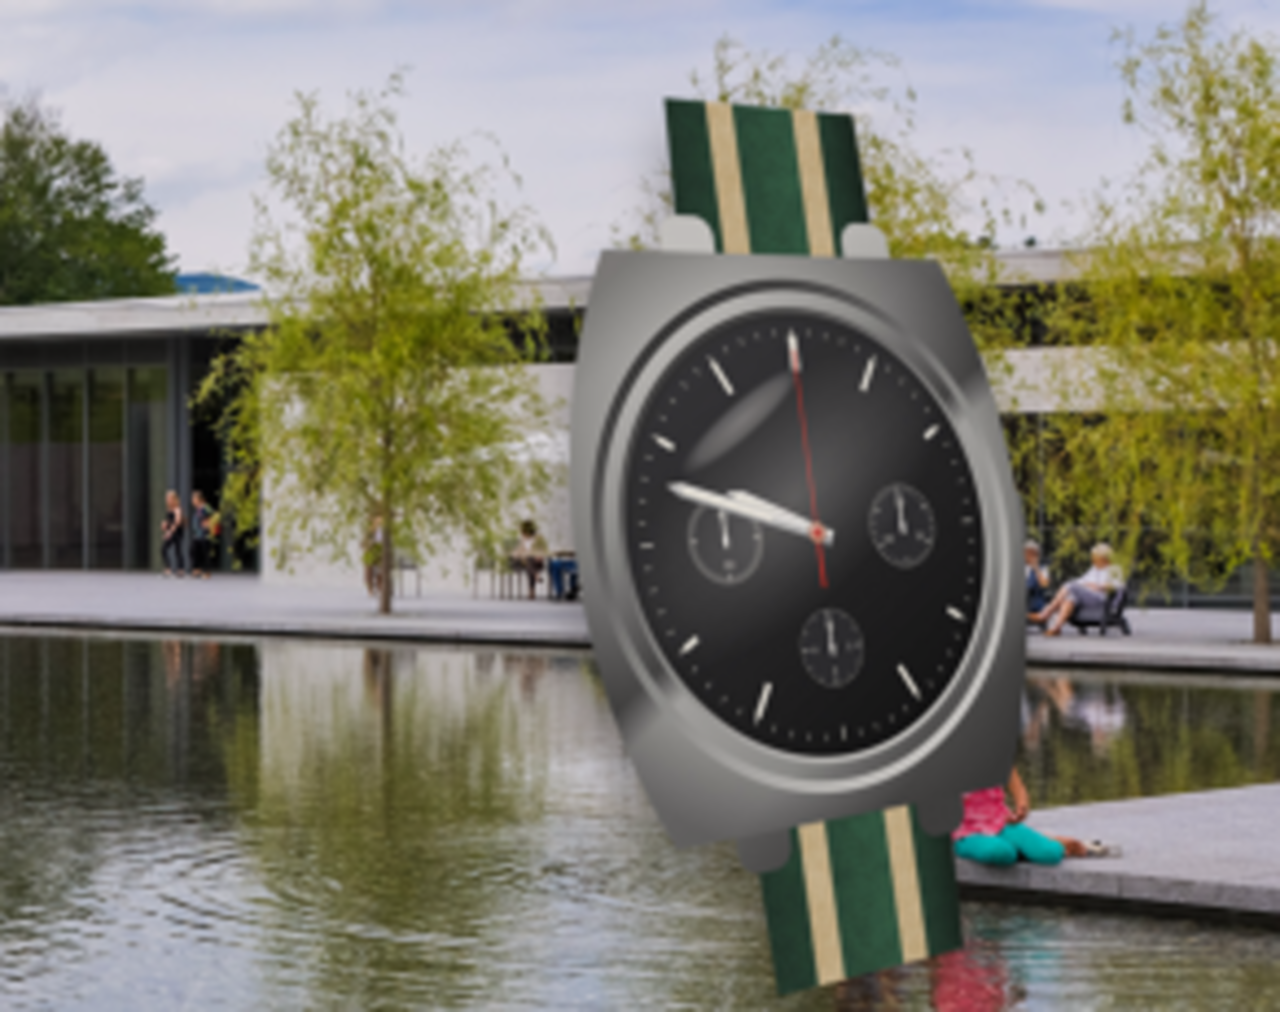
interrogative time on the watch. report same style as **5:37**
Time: **9:48**
